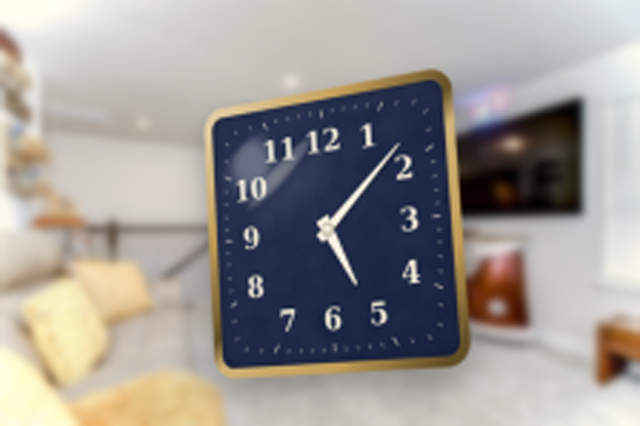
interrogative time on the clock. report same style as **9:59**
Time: **5:08**
